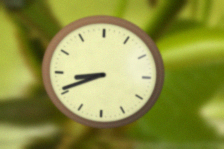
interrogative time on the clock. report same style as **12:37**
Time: **8:41**
